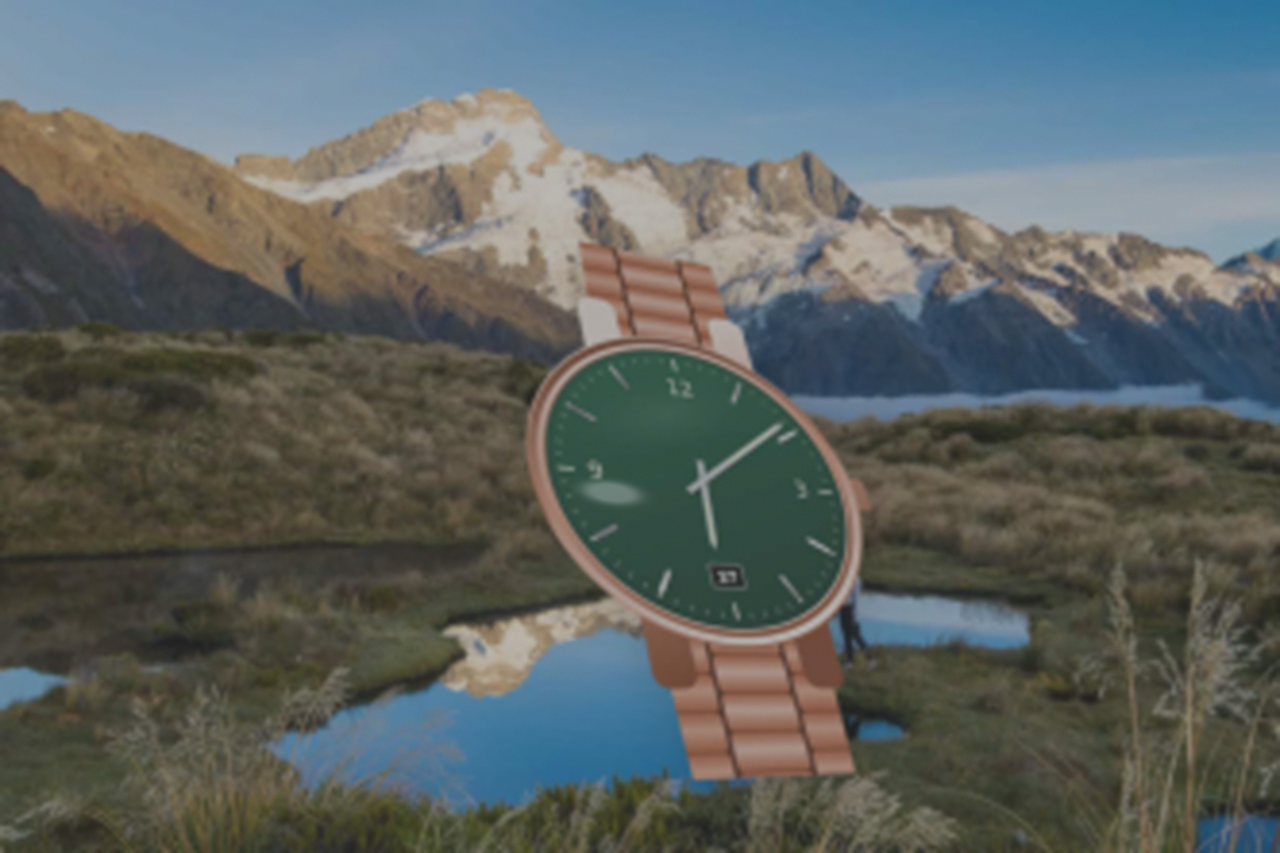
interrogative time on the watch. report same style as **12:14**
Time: **6:09**
